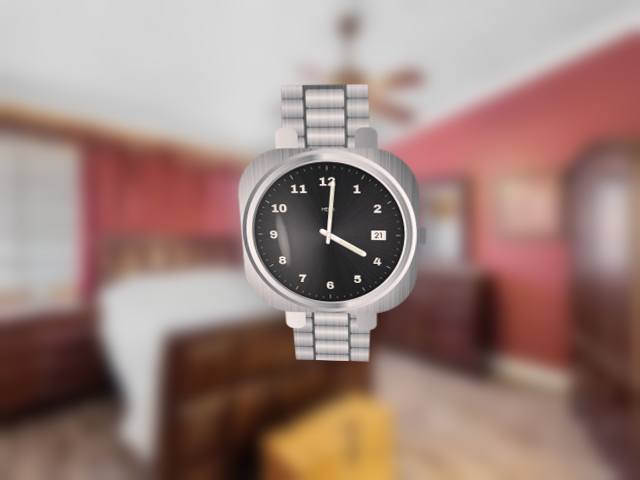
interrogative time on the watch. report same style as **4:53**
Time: **4:01**
